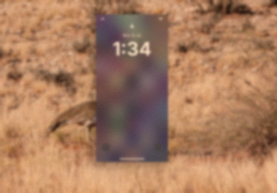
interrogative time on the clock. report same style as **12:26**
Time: **1:34**
